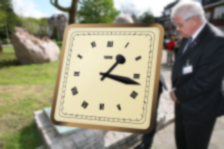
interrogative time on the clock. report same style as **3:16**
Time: **1:17**
